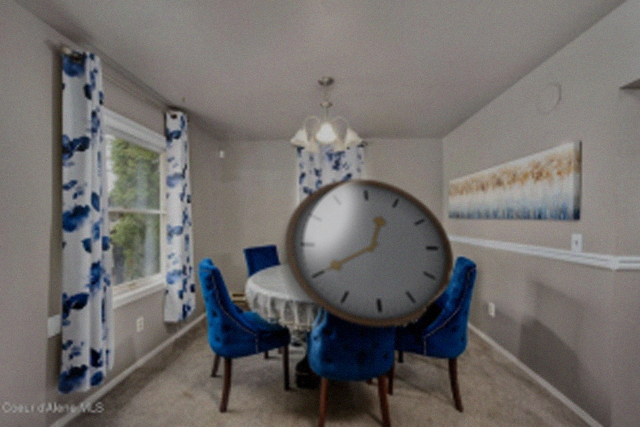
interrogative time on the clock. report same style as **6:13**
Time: **12:40**
